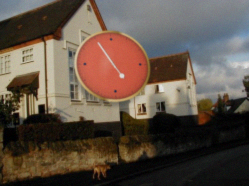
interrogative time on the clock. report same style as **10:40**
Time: **4:55**
